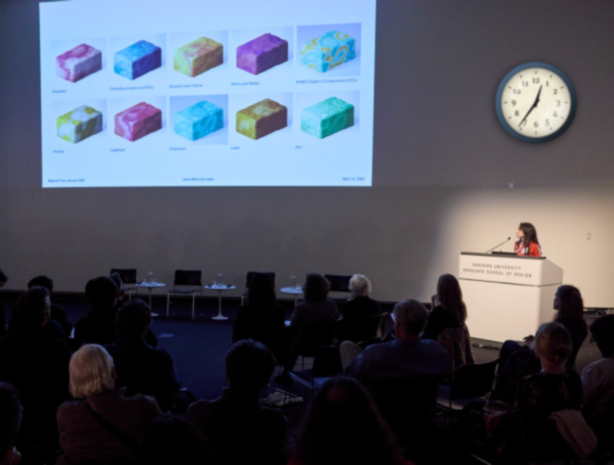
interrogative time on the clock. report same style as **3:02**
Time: **12:36**
